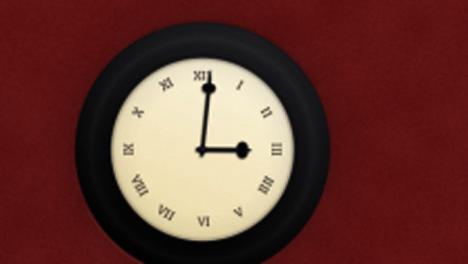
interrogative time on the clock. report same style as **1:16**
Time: **3:01**
